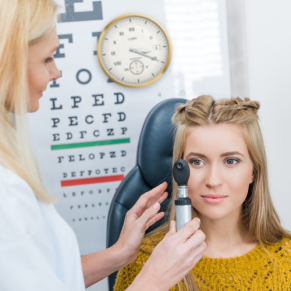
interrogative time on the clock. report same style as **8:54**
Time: **3:20**
